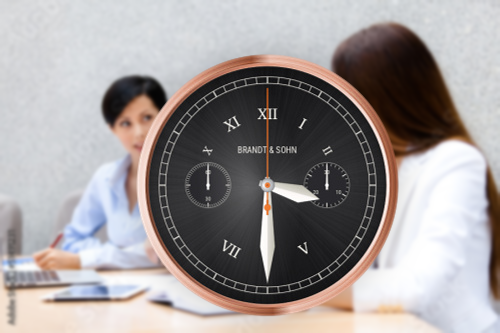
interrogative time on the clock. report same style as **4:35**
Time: **3:30**
